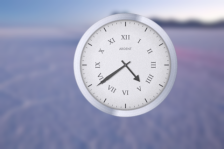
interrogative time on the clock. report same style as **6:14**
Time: **4:39**
